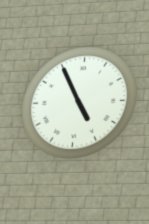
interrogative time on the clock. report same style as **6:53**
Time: **4:55**
